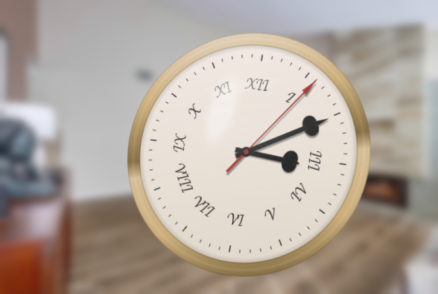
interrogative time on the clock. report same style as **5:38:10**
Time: **3:10:06**
